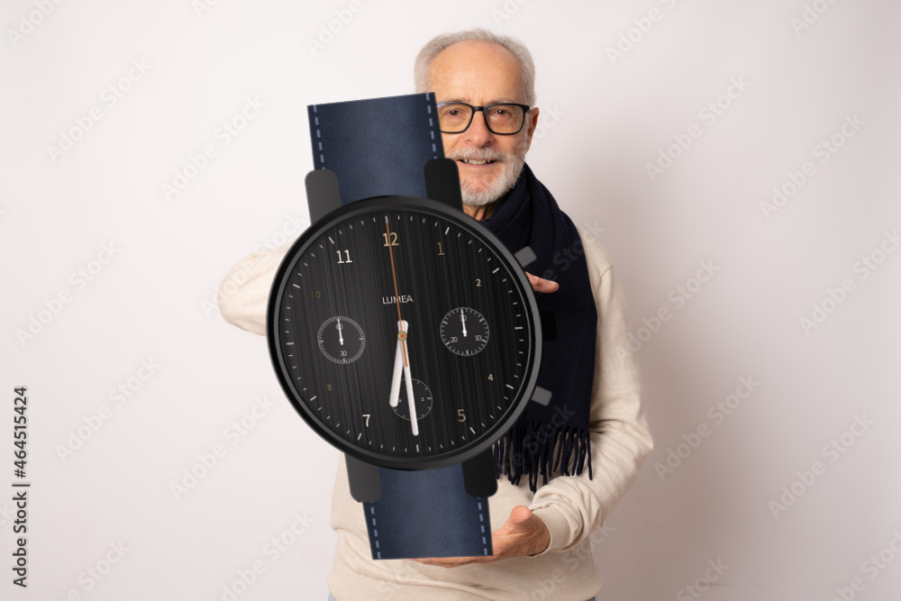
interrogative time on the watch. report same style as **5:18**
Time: **6:30**
